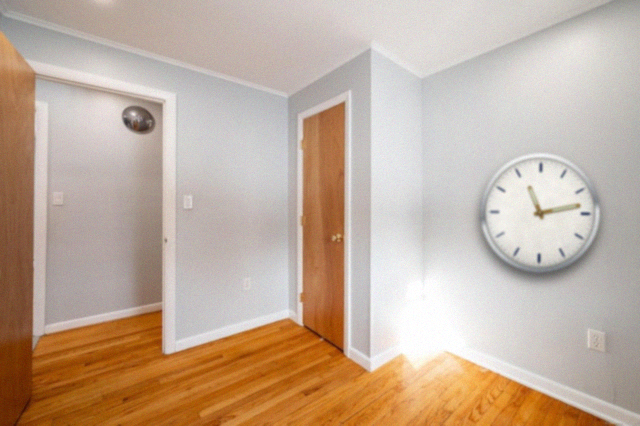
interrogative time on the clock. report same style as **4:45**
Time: **11:13**
